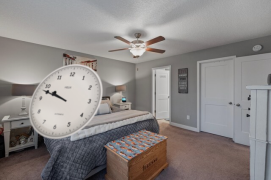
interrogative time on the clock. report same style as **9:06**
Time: **9:48**
